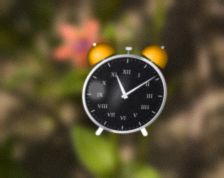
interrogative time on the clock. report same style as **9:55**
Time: **11:09**
